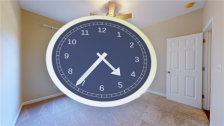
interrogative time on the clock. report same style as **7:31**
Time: **4:36**
